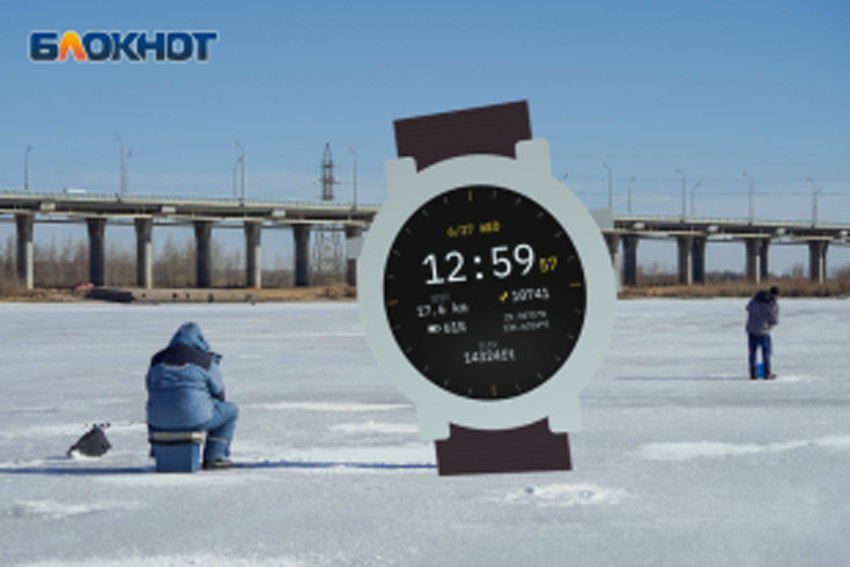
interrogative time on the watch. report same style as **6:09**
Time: **12:59**
